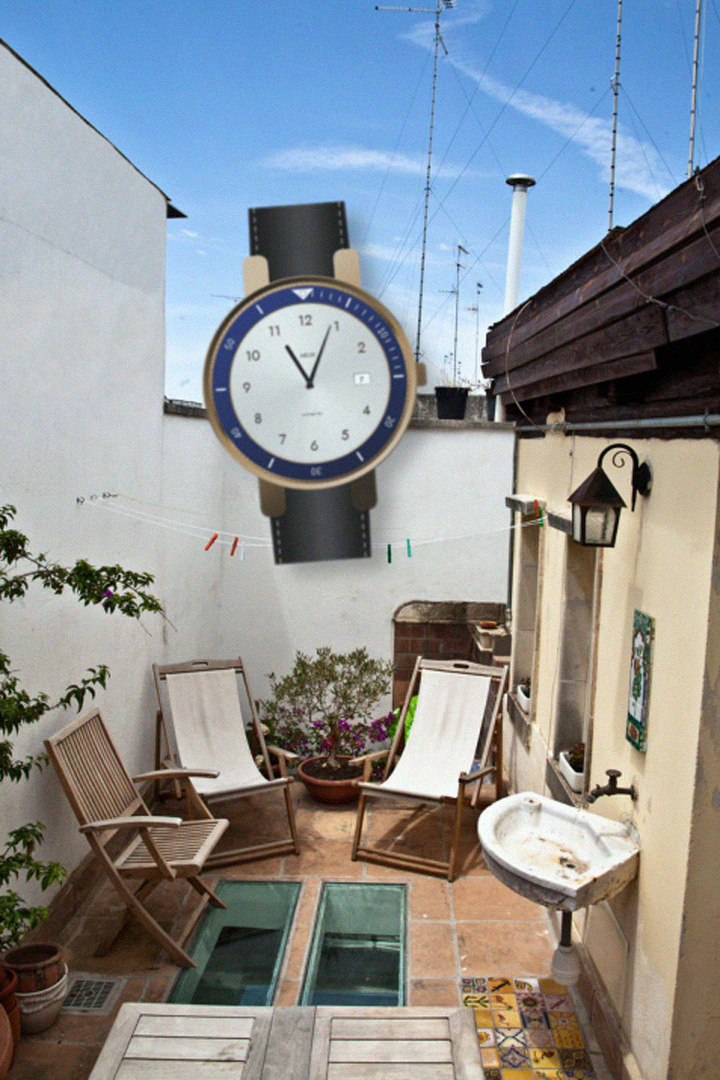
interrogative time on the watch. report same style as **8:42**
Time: **11:04**
